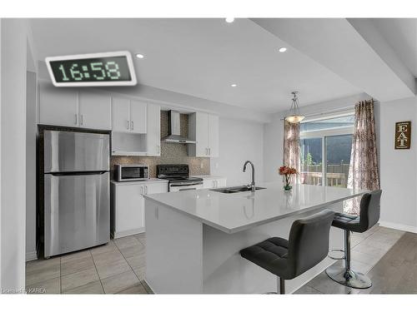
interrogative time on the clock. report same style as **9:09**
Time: **16:58**
